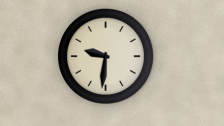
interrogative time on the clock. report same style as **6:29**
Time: **9:31**
